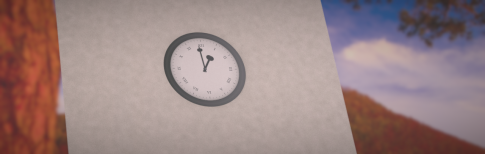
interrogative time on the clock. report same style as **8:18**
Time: **12:59**
